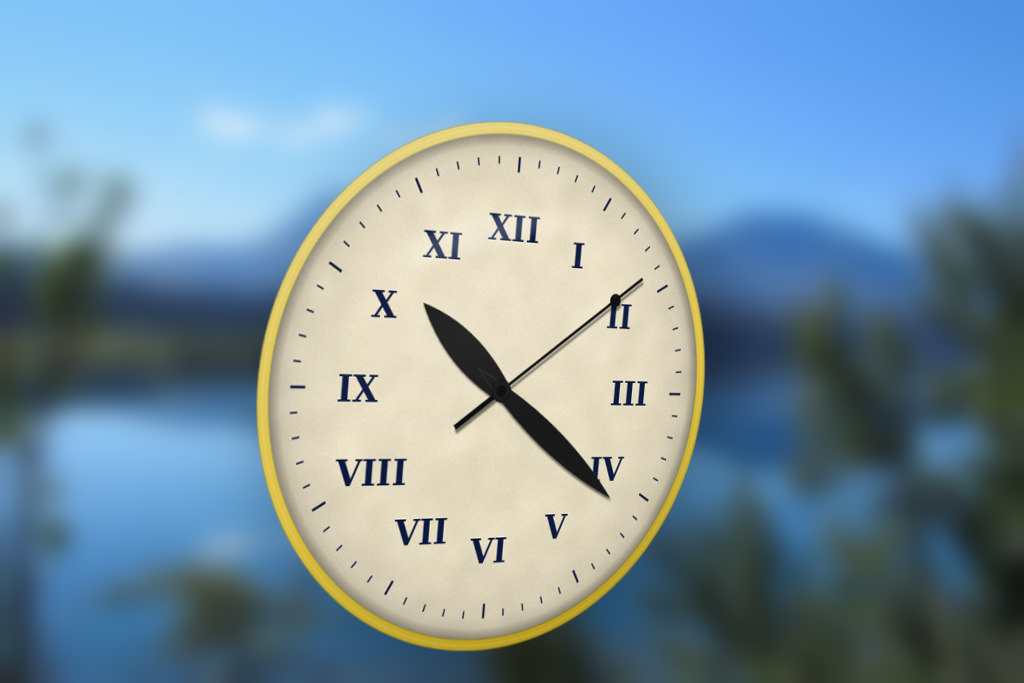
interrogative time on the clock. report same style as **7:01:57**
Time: **10:21:09**
